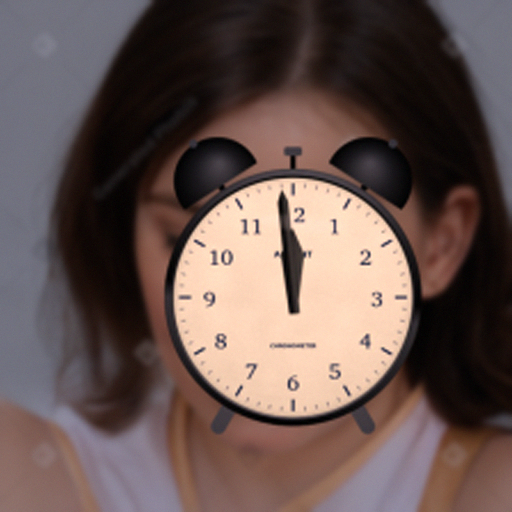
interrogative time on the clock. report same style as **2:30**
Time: **11:59**
